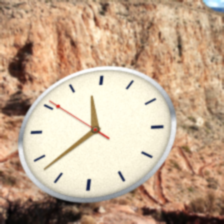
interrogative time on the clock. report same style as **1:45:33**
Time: **11:37:51**
